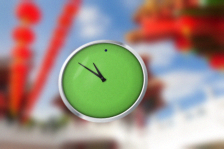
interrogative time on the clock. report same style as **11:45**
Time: **10:50**
